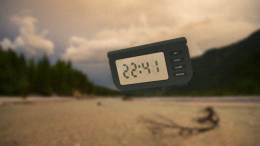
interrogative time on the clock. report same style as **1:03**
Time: **22:41**
